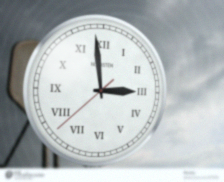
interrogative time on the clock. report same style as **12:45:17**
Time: **2:58:38**
